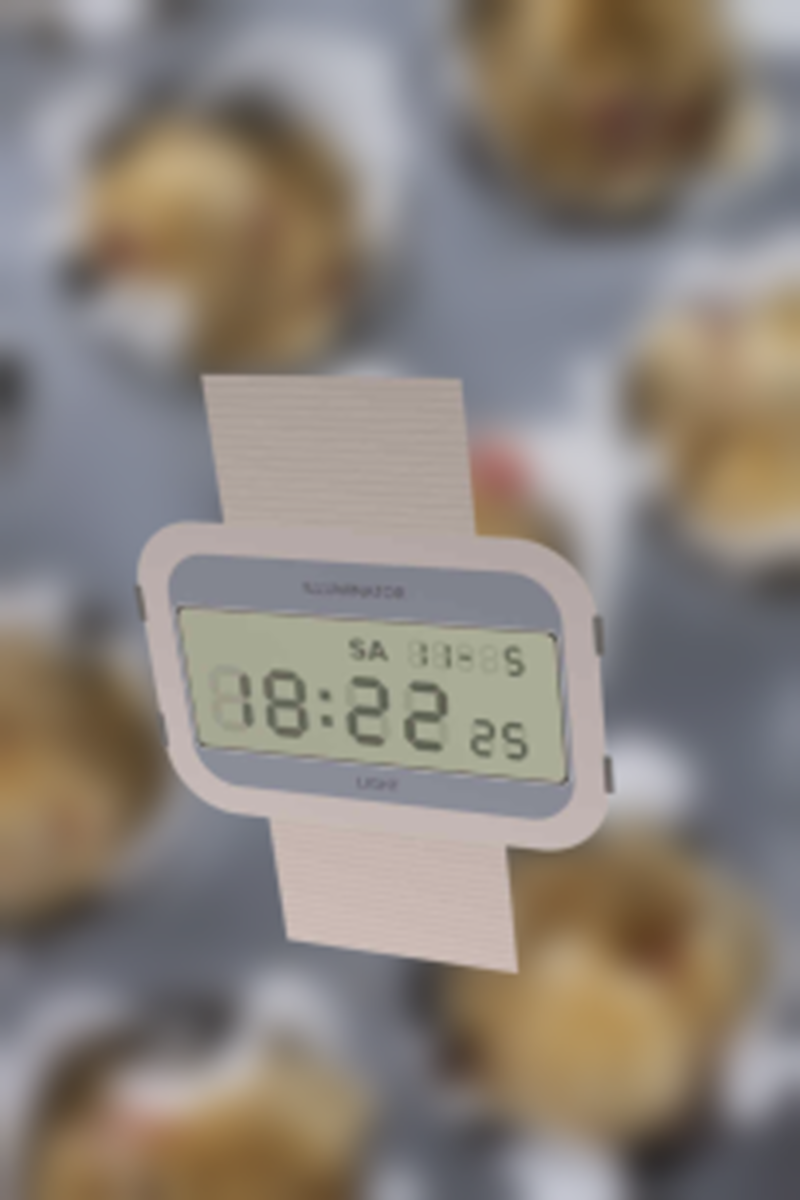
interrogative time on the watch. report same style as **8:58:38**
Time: **18:22:25**
